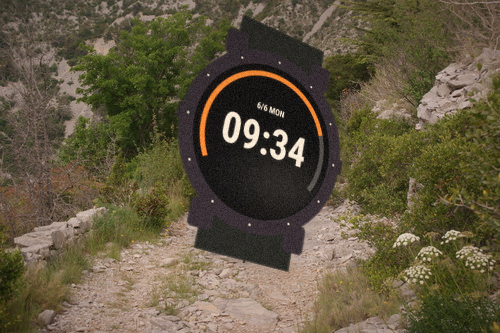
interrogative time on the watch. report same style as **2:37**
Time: **9:34**
